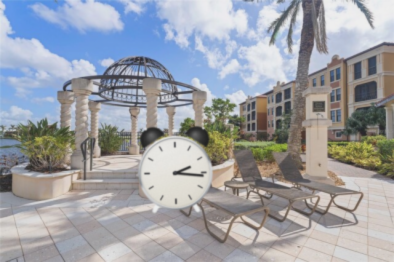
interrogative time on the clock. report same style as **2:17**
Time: **2:16**
